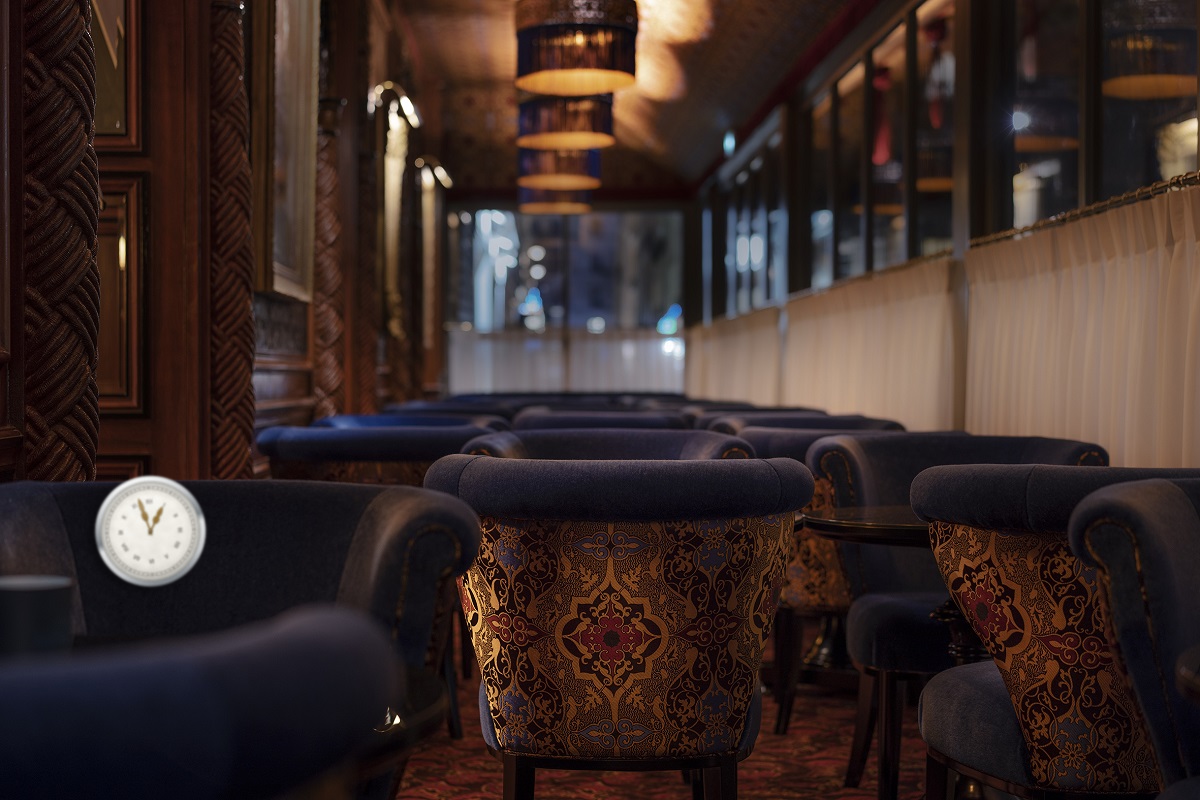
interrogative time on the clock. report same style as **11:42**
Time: **12:57**
